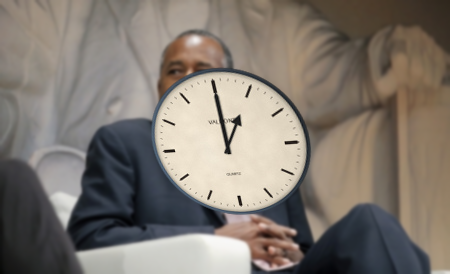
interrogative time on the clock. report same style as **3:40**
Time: **1:00**
